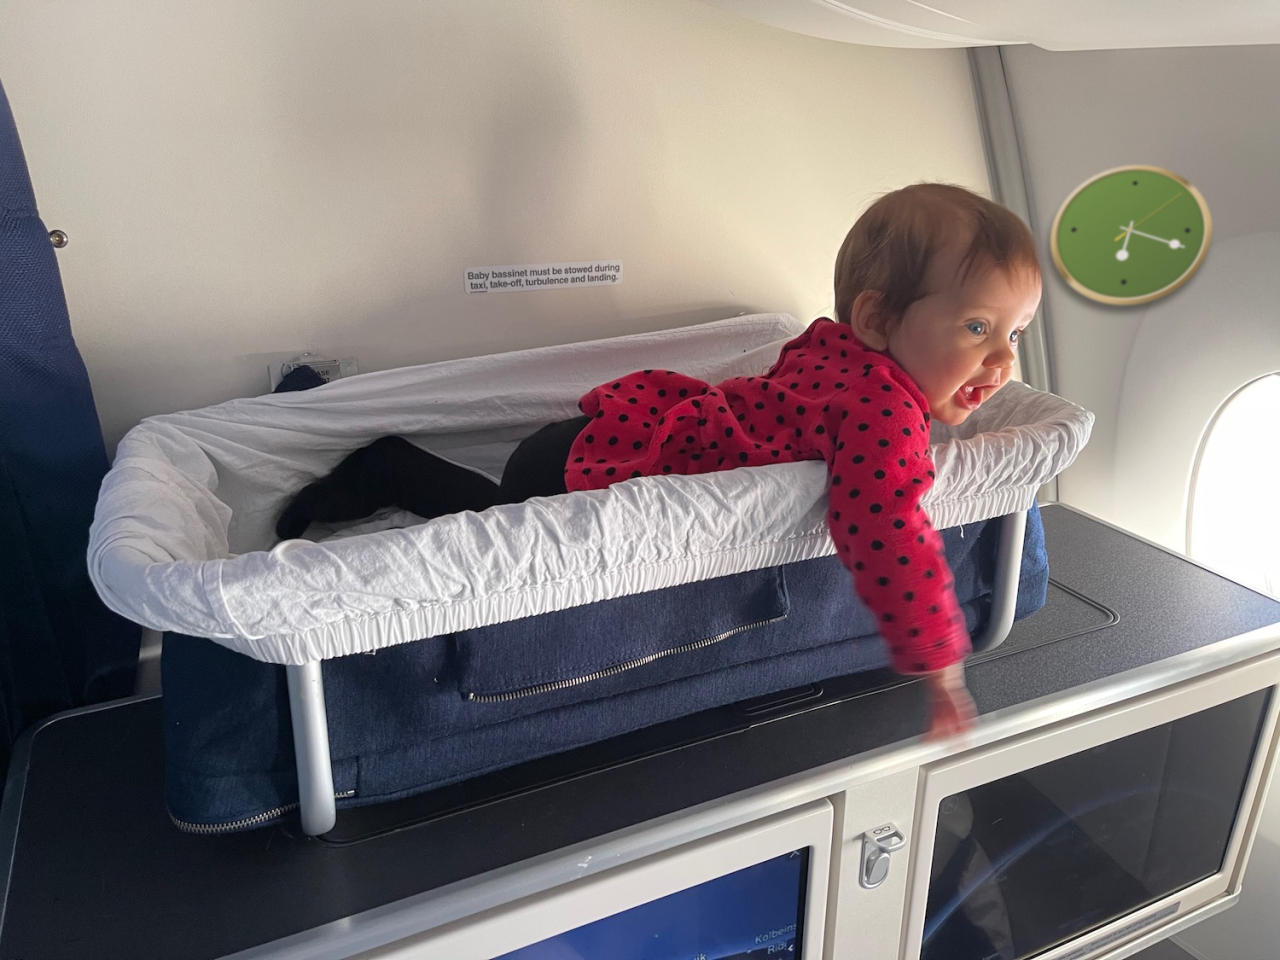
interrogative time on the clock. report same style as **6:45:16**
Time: **6:18:08**
